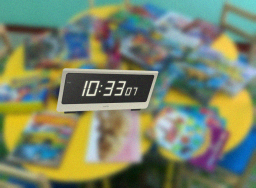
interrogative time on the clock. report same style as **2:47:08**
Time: **10:33:07**
